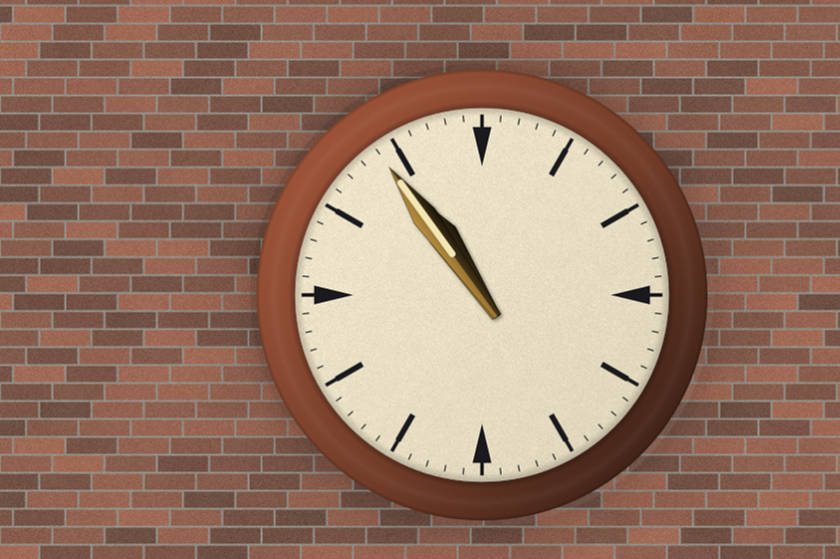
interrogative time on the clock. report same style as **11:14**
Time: **10:54**
